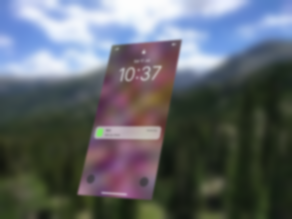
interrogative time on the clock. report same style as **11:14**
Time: **10:37**
